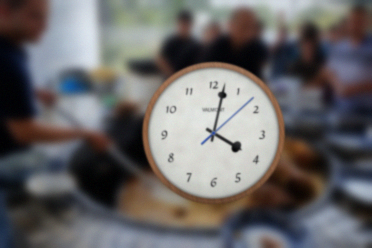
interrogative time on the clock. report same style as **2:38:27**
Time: **4:02:08**
